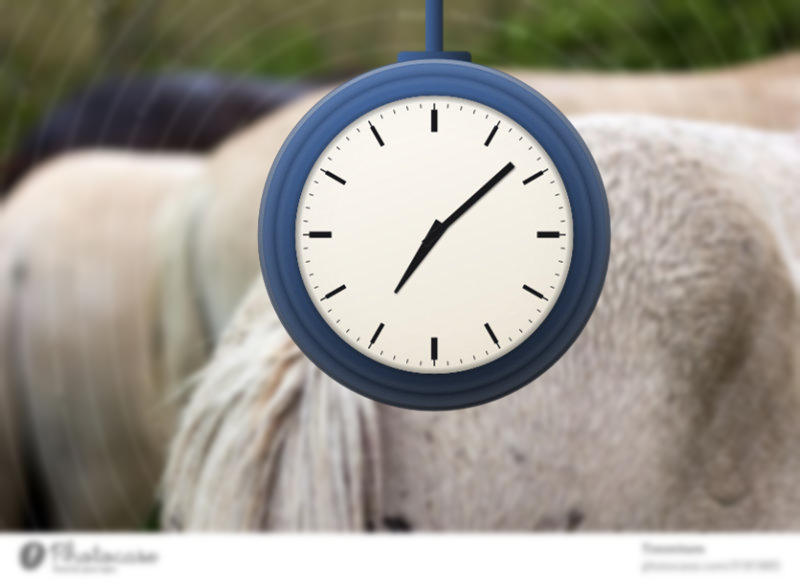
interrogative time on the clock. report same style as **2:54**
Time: **7:08**
